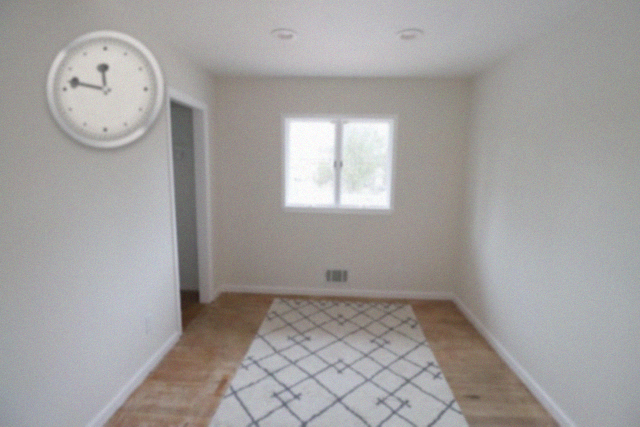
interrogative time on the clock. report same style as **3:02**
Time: **11:47**
